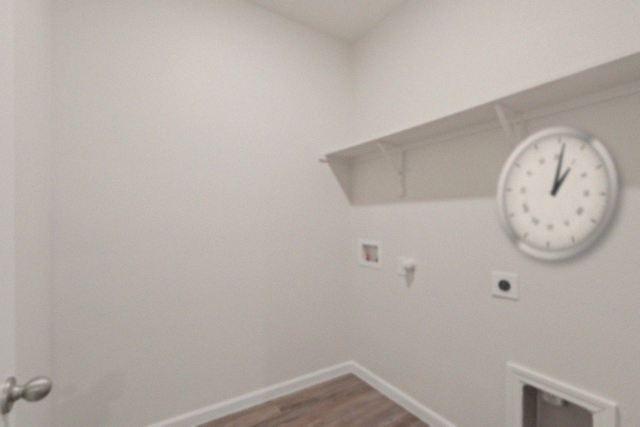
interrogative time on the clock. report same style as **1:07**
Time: **1:01**
